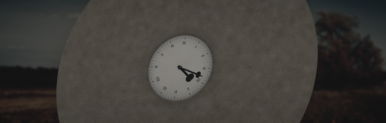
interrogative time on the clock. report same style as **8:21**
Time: **4:18**
